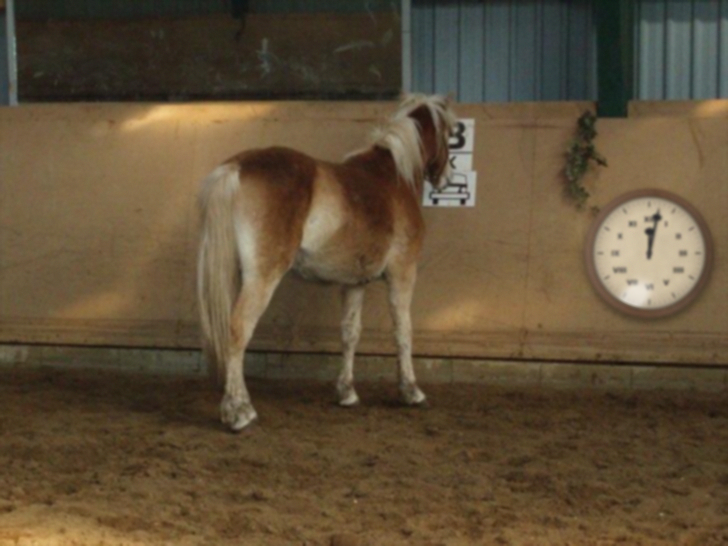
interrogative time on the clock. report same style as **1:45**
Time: **12:02**
